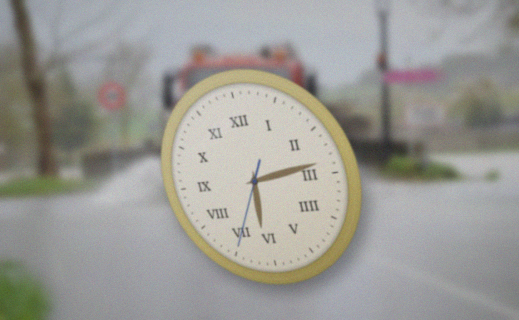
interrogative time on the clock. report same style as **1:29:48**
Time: **6:13:35**
